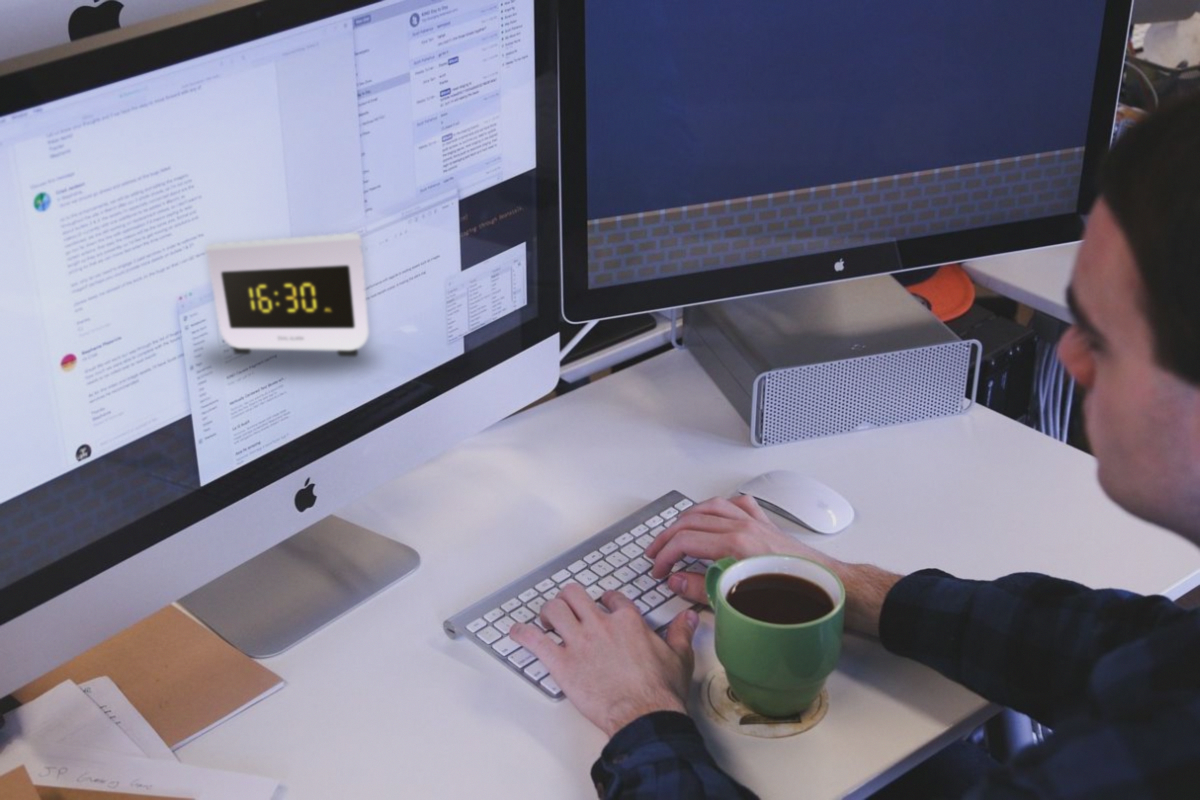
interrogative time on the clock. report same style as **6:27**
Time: **16:30**
